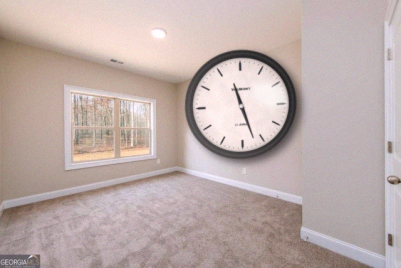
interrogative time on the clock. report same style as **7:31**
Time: **11:27**
